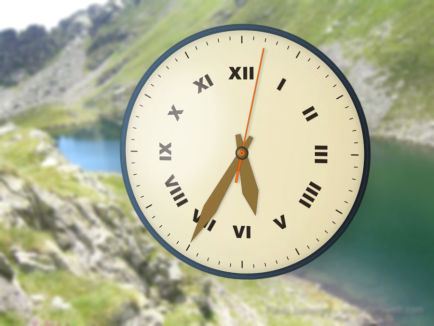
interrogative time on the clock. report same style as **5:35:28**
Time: **5:35:02**
